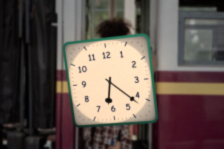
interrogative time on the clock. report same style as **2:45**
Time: **6:22**
